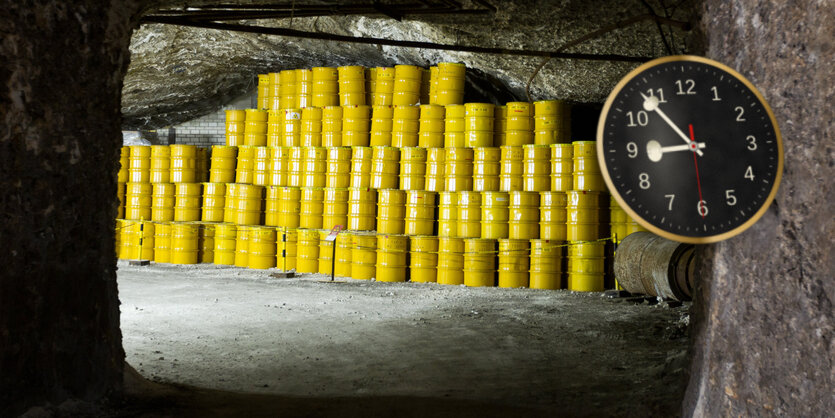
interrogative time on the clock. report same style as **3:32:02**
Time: **8:53:30**
